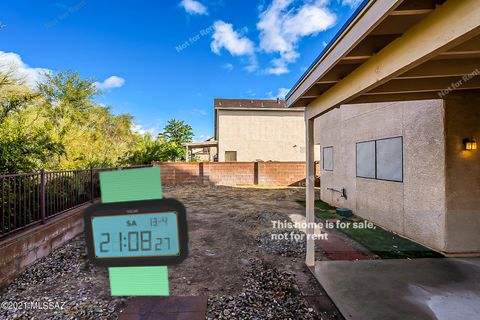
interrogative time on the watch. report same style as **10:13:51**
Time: **21:08:27**
